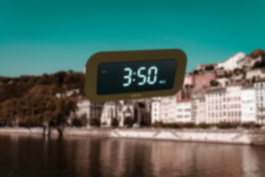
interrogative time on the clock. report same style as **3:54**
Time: **3:50**
